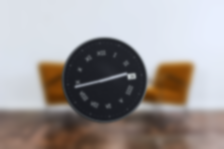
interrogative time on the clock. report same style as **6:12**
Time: **2:44**
